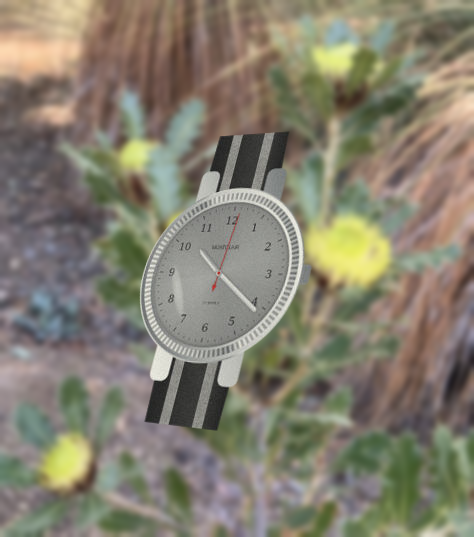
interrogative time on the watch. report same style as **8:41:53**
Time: **10:21:01**
